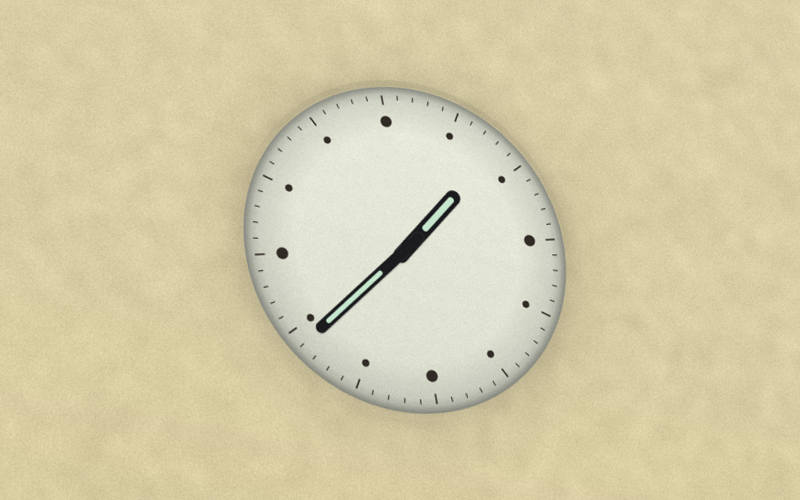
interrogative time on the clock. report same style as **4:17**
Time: **1:39**
